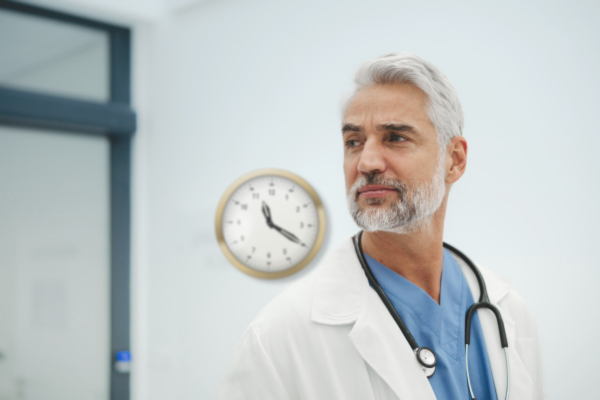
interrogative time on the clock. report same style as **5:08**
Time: **11:20**
